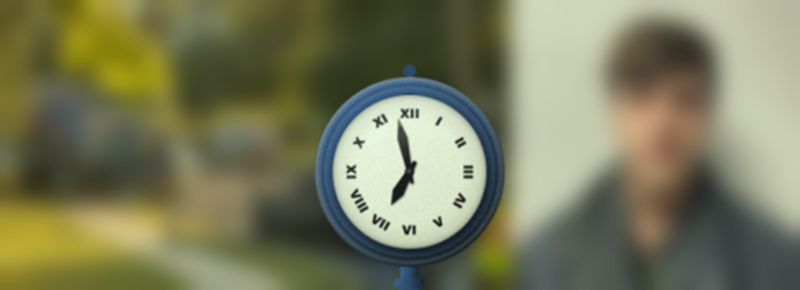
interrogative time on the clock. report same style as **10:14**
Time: **6:58**
